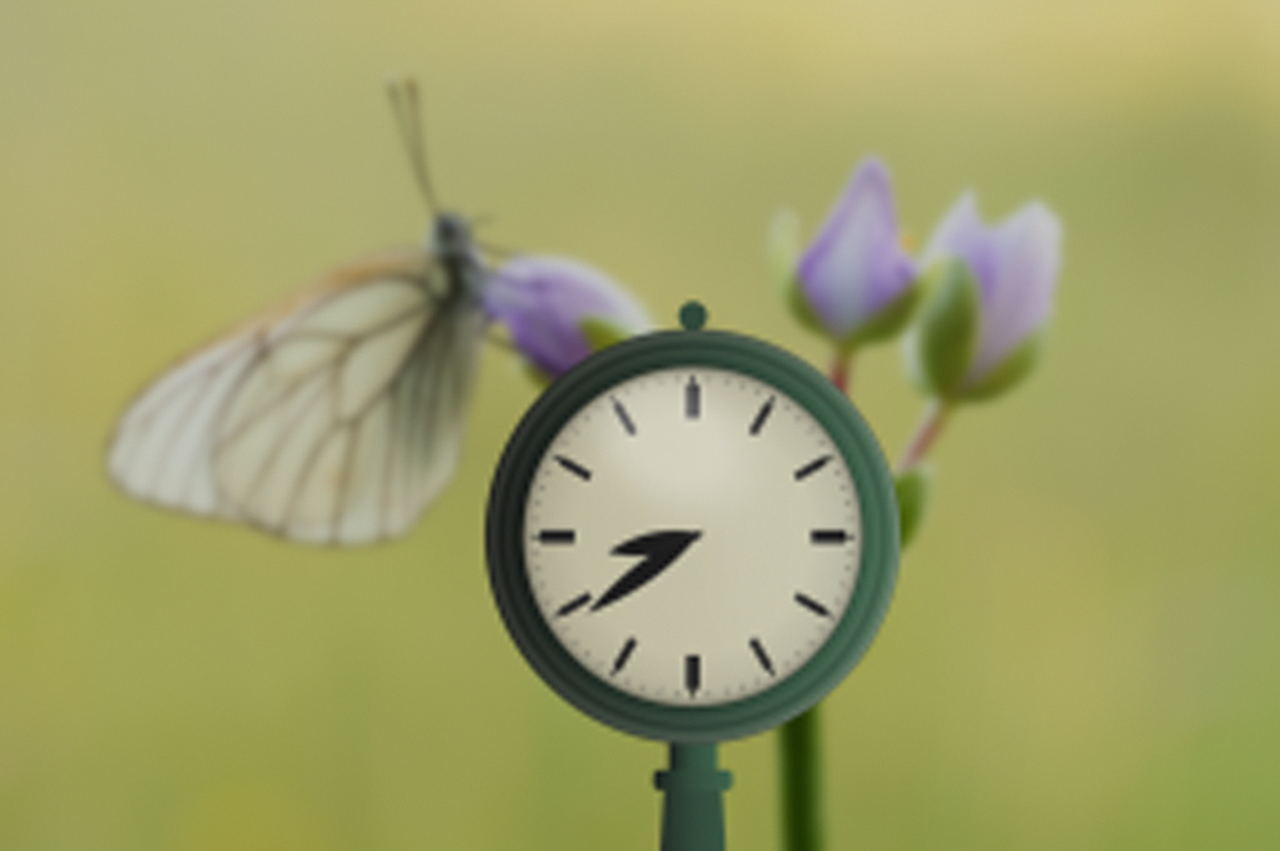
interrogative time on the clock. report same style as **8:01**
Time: **8:39**
